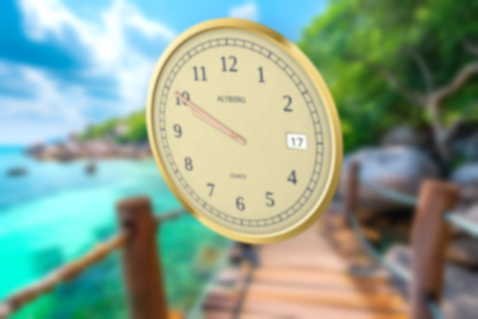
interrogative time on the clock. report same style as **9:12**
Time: **9:50**
